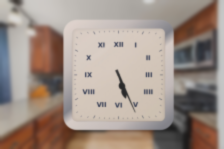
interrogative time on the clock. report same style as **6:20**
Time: **5:26**
